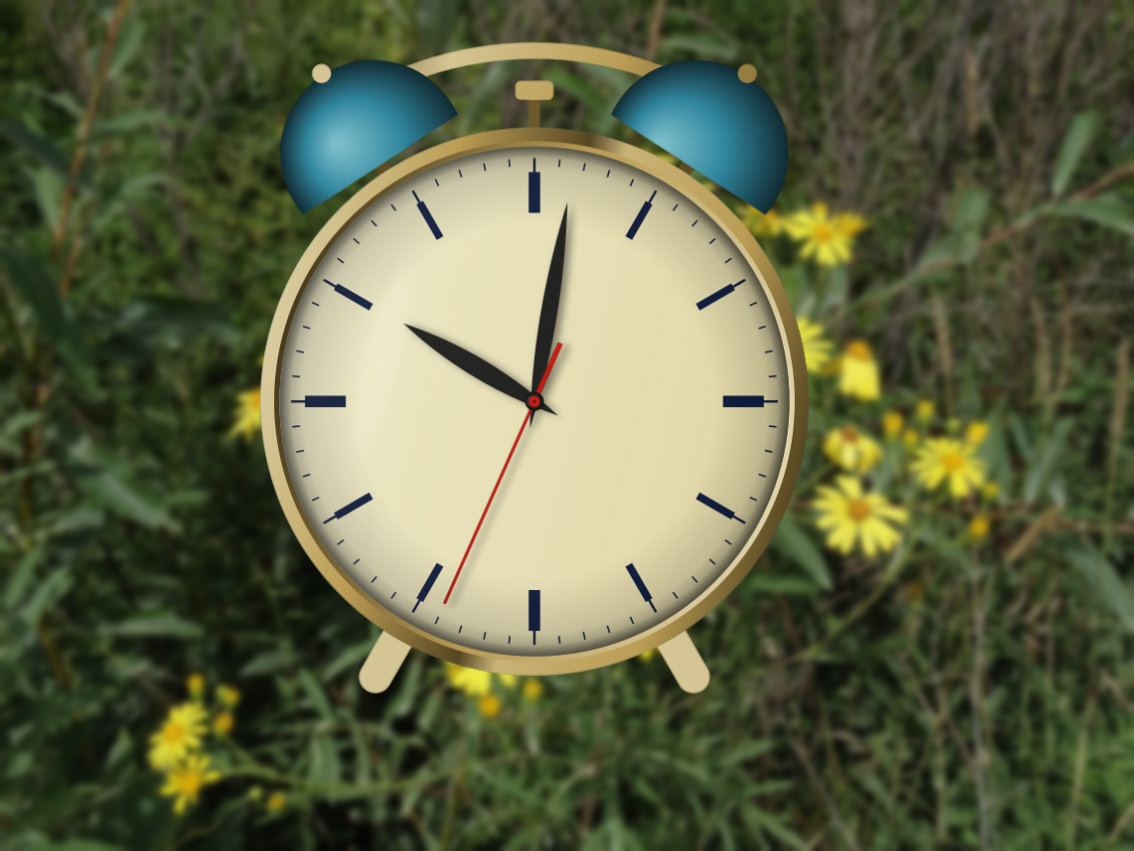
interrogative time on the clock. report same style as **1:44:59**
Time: **10:01:34**
